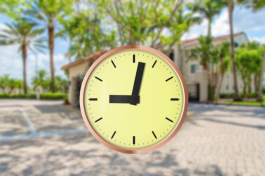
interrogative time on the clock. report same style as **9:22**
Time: **9:02**
